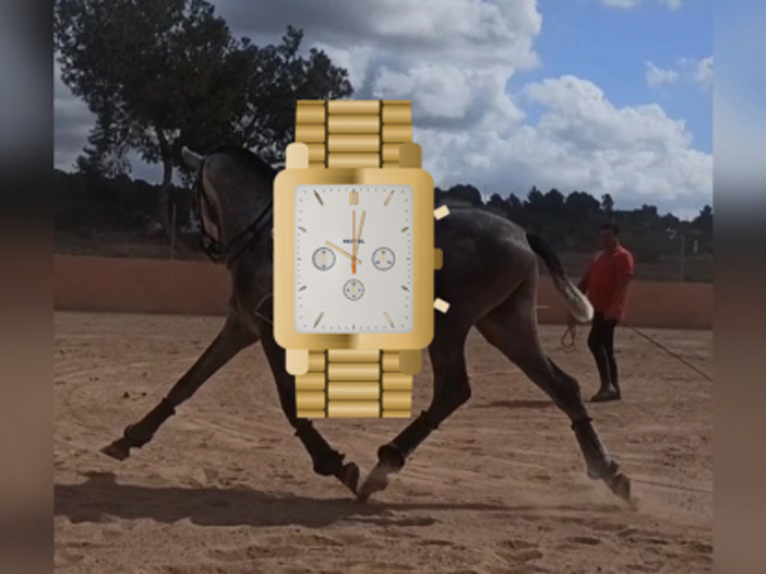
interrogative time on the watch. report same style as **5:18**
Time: **10:02**
